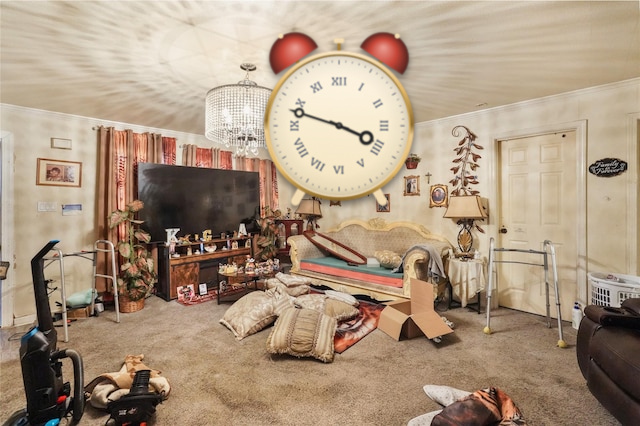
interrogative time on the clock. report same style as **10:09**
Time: **3:48**
